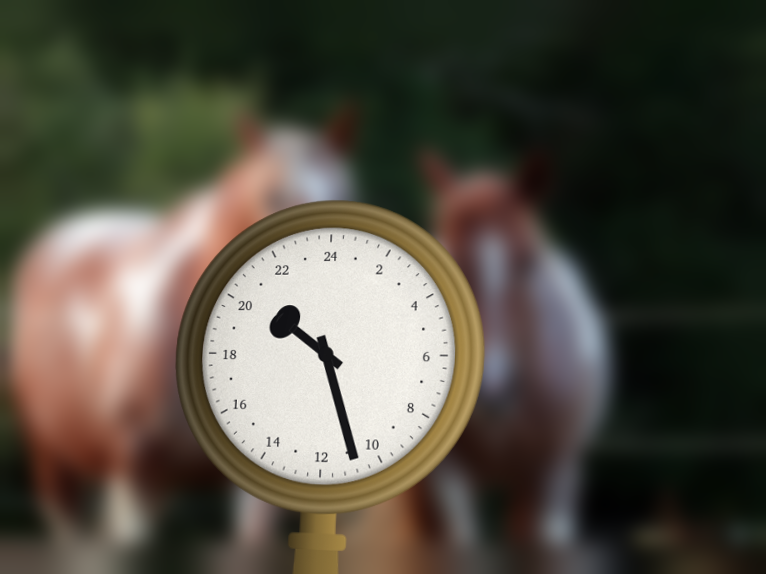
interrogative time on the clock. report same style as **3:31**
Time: **20:27**
